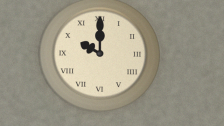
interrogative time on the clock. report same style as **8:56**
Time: **10:00**
